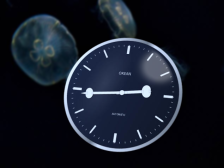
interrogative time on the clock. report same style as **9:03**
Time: **2:44**
